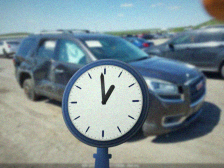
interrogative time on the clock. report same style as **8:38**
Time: **12:59**
